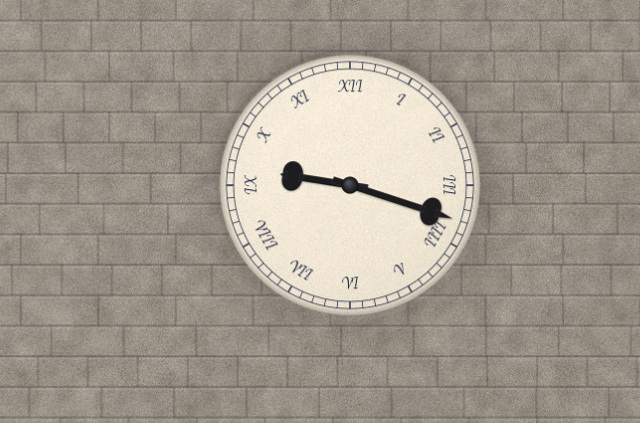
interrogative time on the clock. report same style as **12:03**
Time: **9:18**
